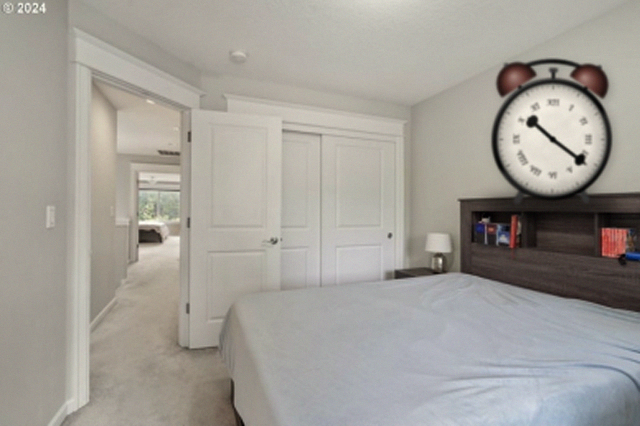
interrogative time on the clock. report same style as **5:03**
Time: **10:21**
